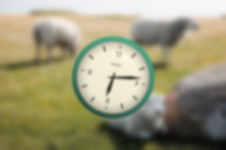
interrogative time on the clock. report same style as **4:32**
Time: **6:13**
